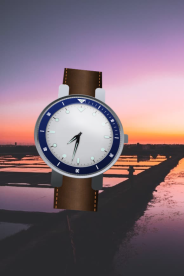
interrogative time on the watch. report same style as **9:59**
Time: **7:32**
